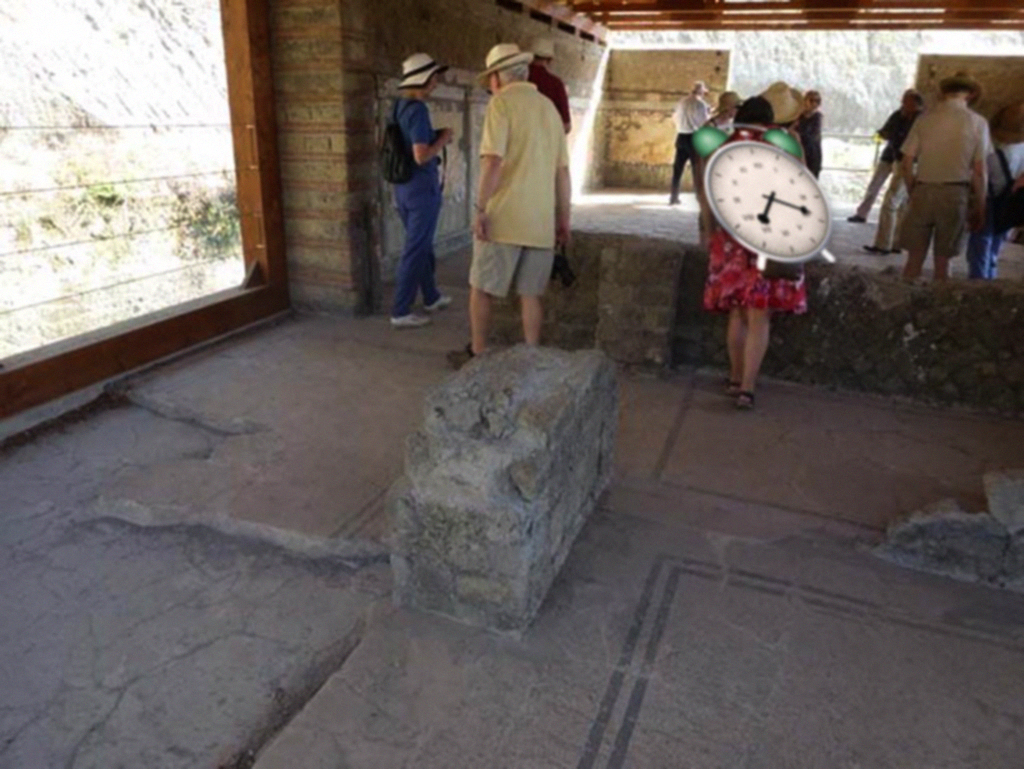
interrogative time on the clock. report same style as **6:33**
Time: **7:19**
